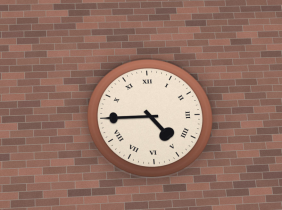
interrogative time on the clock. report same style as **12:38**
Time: **4:45**
